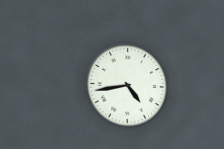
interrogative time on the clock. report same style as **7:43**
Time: **4:43**
